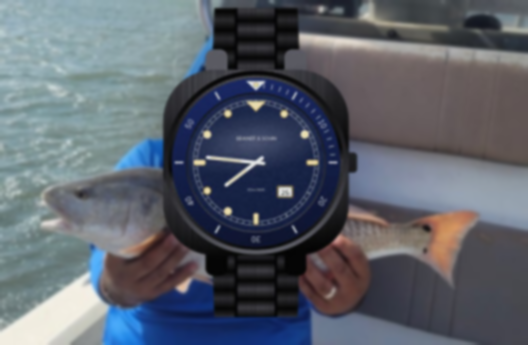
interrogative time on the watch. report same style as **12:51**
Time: **7:46**
